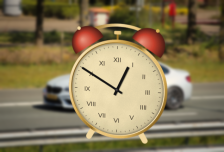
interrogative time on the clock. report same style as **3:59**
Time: **12:50**
